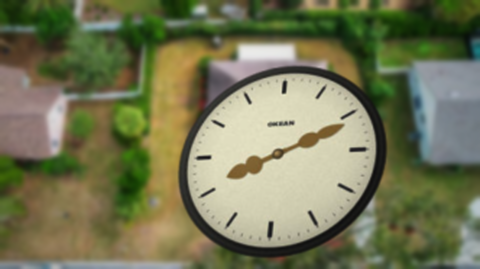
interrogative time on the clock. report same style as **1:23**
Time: **8:11**
